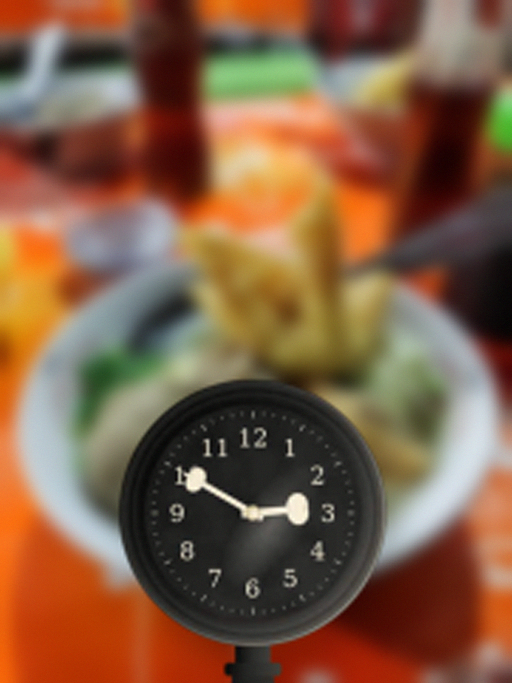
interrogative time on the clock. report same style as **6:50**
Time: **2:50**
